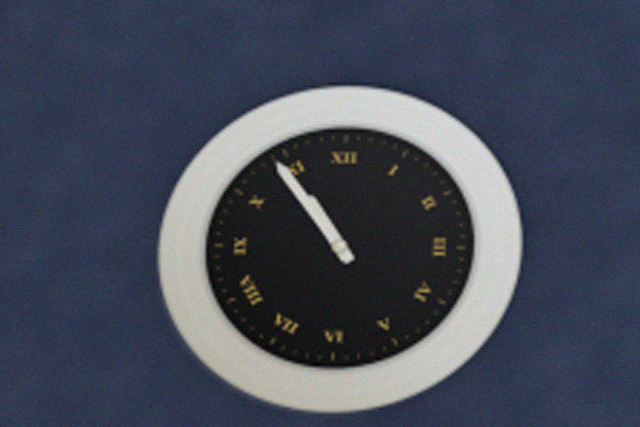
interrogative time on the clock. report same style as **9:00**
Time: **10:54**
